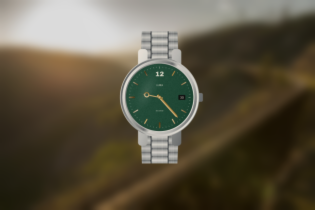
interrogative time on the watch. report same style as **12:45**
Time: **9:23**
